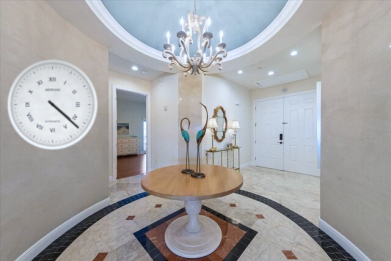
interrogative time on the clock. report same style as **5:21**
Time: **4:22**
